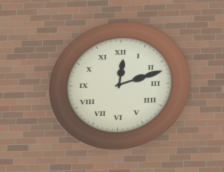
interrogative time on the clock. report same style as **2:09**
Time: **12:12**
